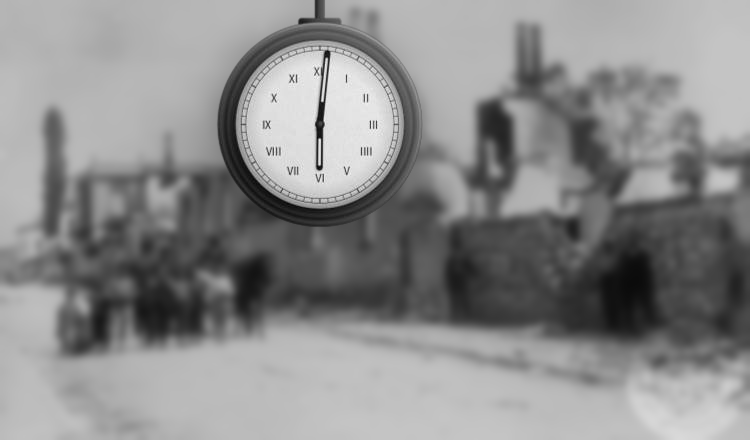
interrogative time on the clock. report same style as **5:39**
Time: **6:01**
